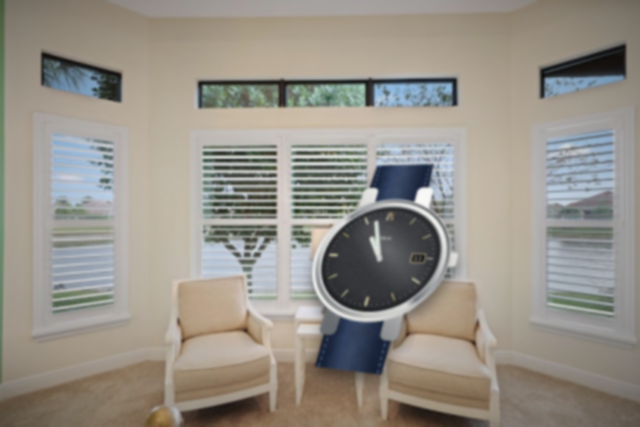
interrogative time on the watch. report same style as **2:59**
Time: **10:57**
